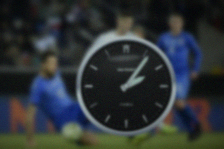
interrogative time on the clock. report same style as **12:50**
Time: **2:06**
